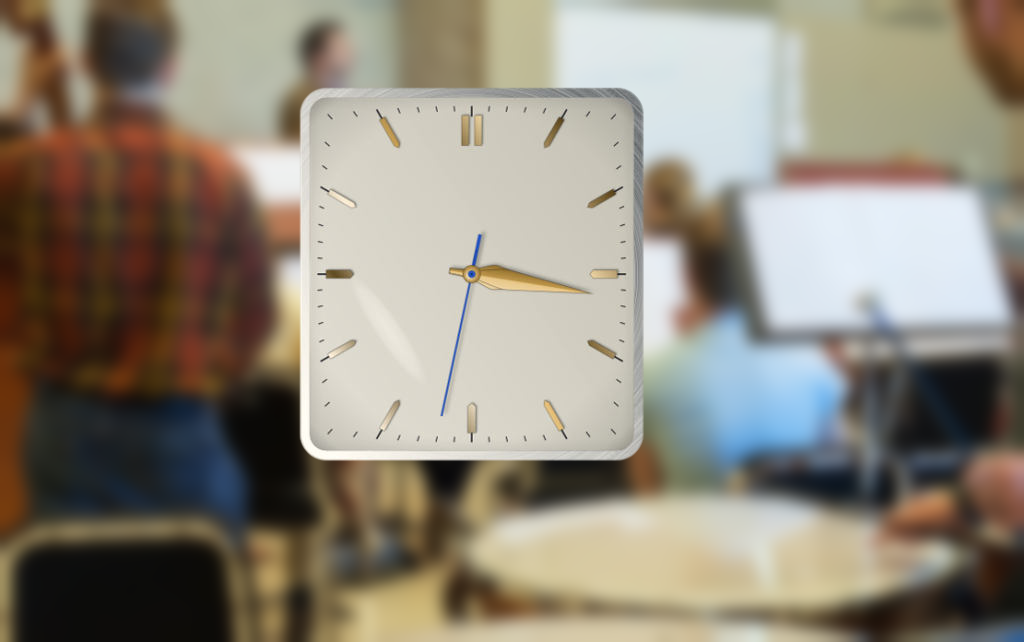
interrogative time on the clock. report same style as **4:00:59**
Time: **3:16:32**
